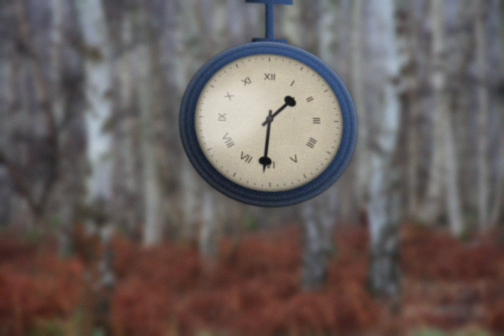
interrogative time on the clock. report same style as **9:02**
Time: **1:31**
